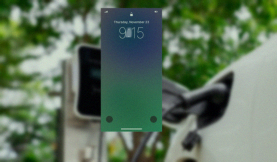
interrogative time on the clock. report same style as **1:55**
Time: **9:15**
